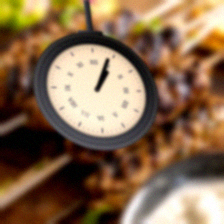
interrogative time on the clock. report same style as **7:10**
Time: **1:04**
